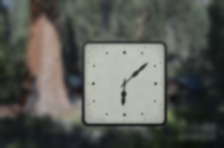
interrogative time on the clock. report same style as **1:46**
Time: **6:08**
